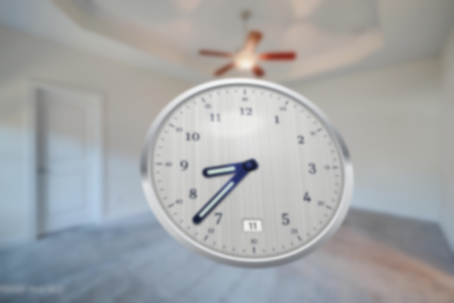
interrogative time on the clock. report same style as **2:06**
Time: **8:37**
